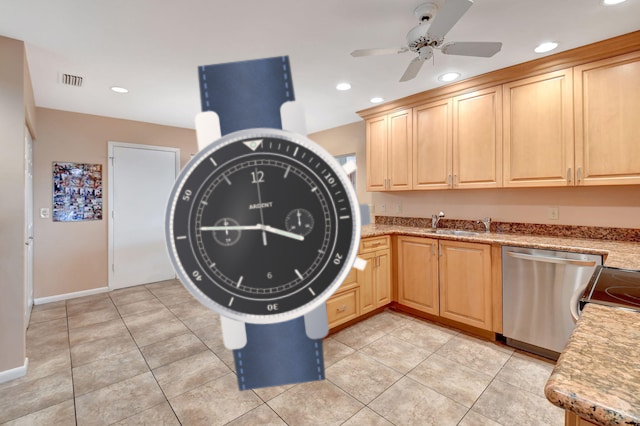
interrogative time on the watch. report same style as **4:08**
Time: **3:46**
